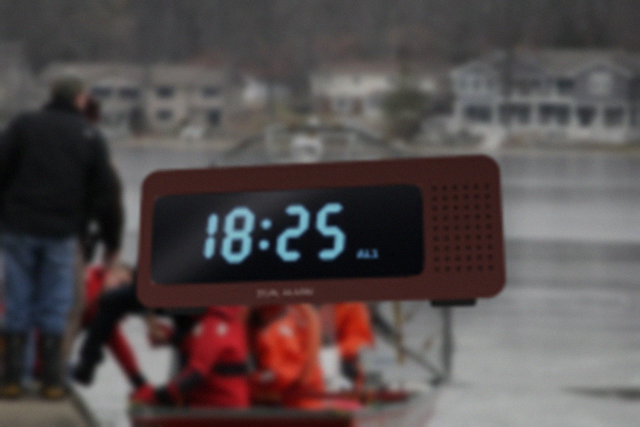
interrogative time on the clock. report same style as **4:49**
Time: **18:25**
